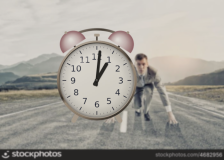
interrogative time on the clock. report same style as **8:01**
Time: **1:01**
